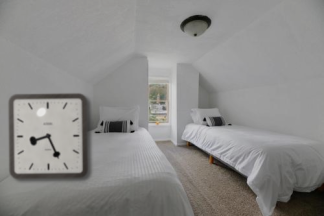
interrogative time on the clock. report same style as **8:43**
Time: **8:26**
